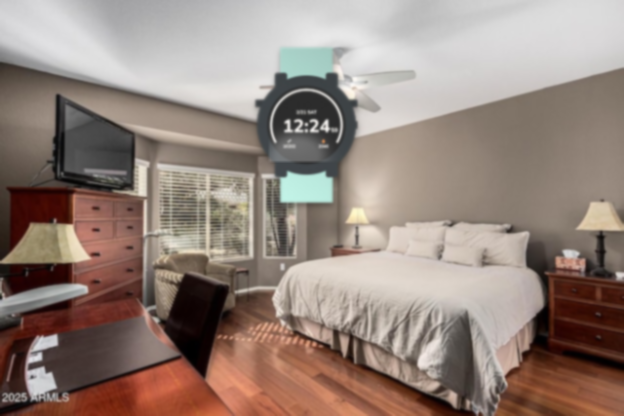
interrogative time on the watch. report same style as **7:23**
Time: **12:24**
